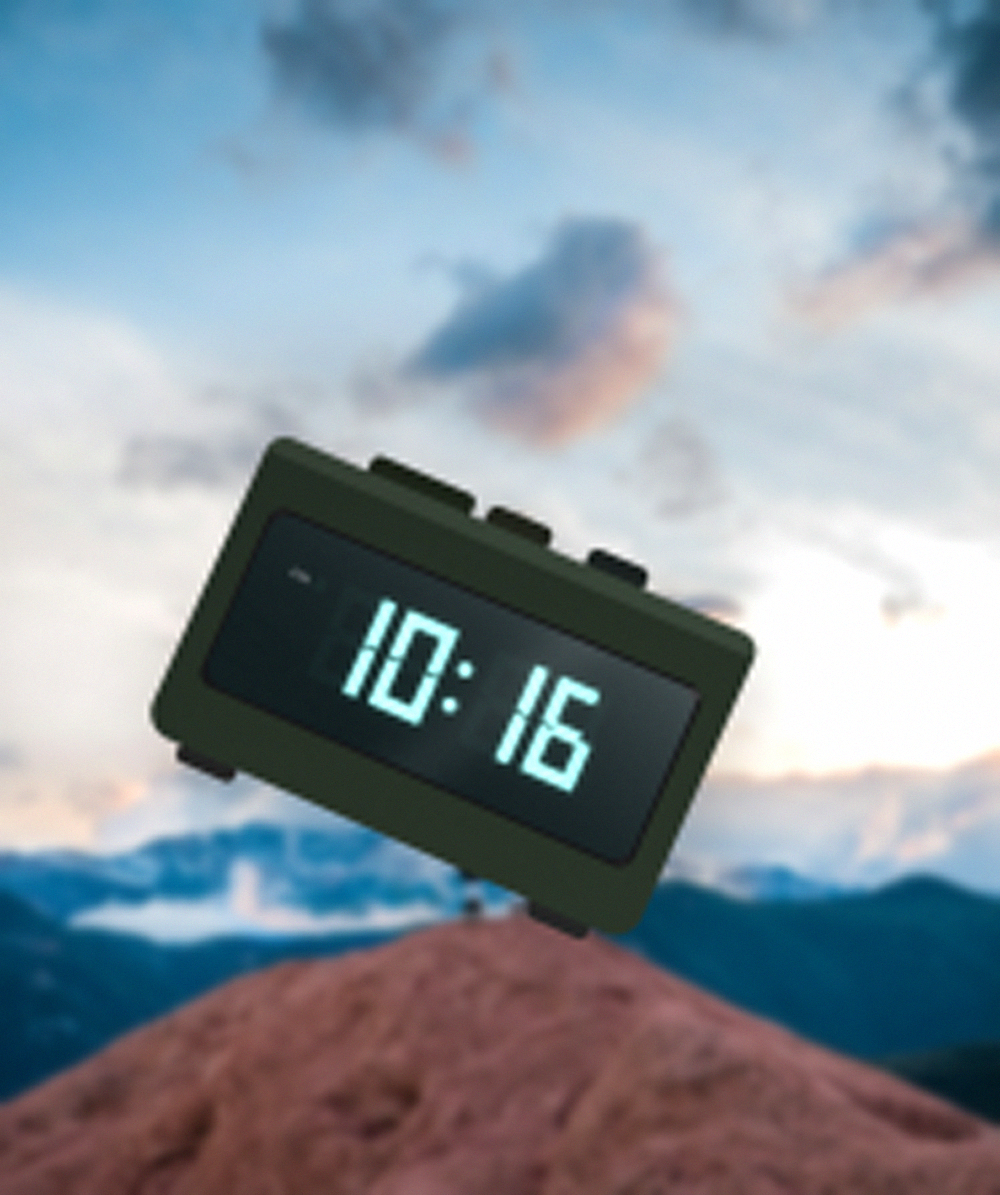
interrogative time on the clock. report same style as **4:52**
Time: **10:16**
